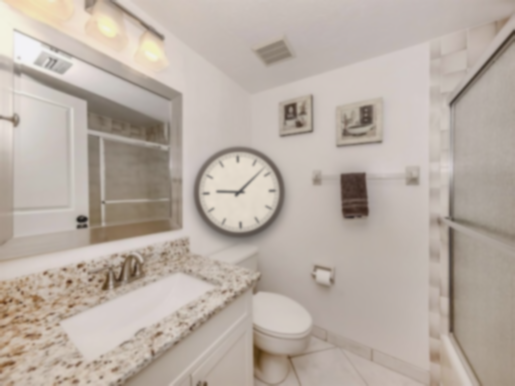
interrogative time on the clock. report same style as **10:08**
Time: **9:08**
